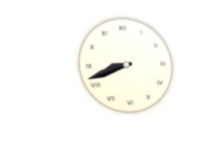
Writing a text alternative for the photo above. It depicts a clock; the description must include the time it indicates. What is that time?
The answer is 8:42
